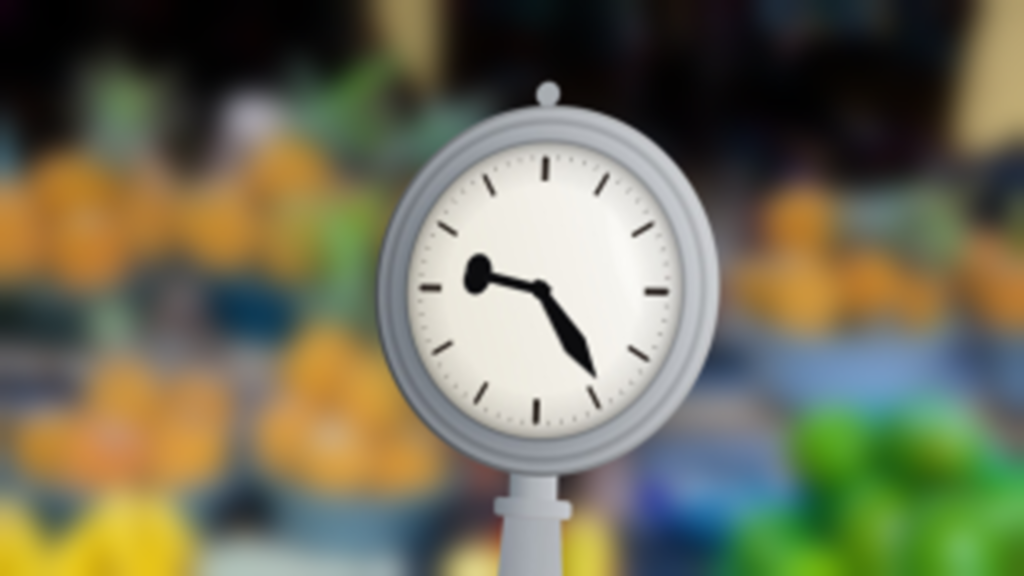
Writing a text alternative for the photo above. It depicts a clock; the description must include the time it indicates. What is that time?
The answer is 9:24
